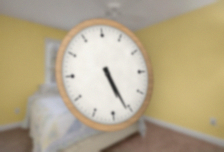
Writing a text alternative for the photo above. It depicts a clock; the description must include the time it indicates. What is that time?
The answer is 5:26
